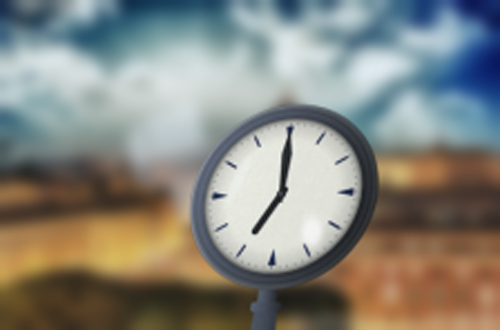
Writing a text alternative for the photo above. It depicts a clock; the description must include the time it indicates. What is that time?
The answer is 7:00
